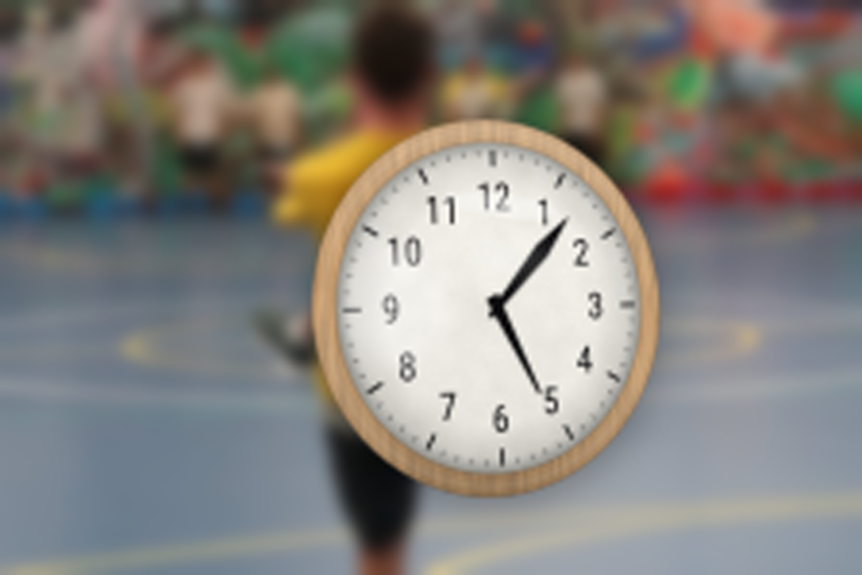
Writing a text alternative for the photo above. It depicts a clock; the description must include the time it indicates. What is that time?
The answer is 5:07
